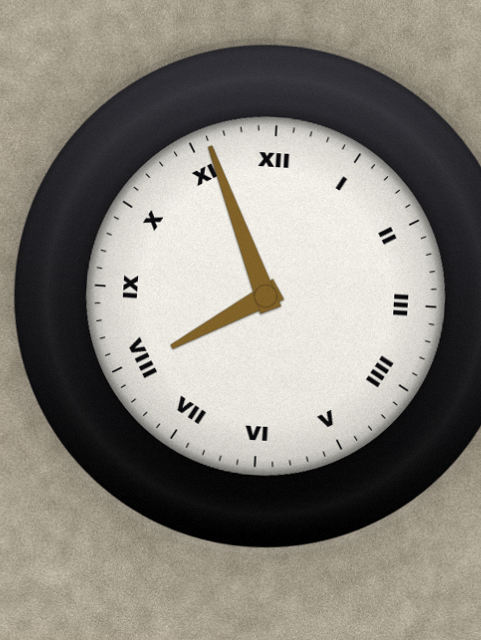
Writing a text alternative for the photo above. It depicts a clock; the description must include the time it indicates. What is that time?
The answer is 7:56
